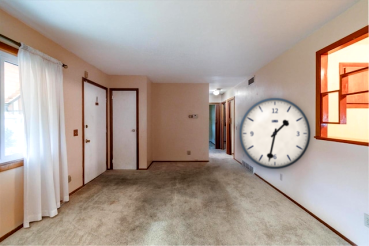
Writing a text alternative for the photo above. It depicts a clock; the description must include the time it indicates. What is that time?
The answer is 1:32
